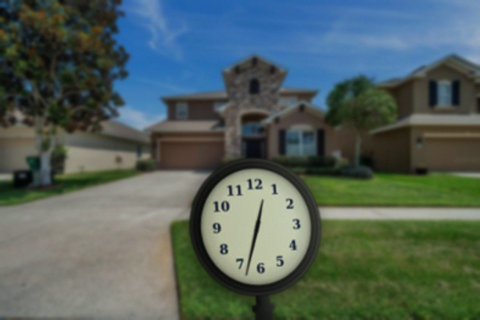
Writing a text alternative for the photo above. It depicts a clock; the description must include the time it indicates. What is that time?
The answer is 12:33
